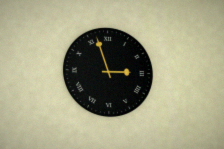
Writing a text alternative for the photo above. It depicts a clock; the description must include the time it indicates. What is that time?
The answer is 2:57
